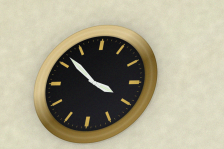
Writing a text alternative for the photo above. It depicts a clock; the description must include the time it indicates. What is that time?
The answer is 3:52
